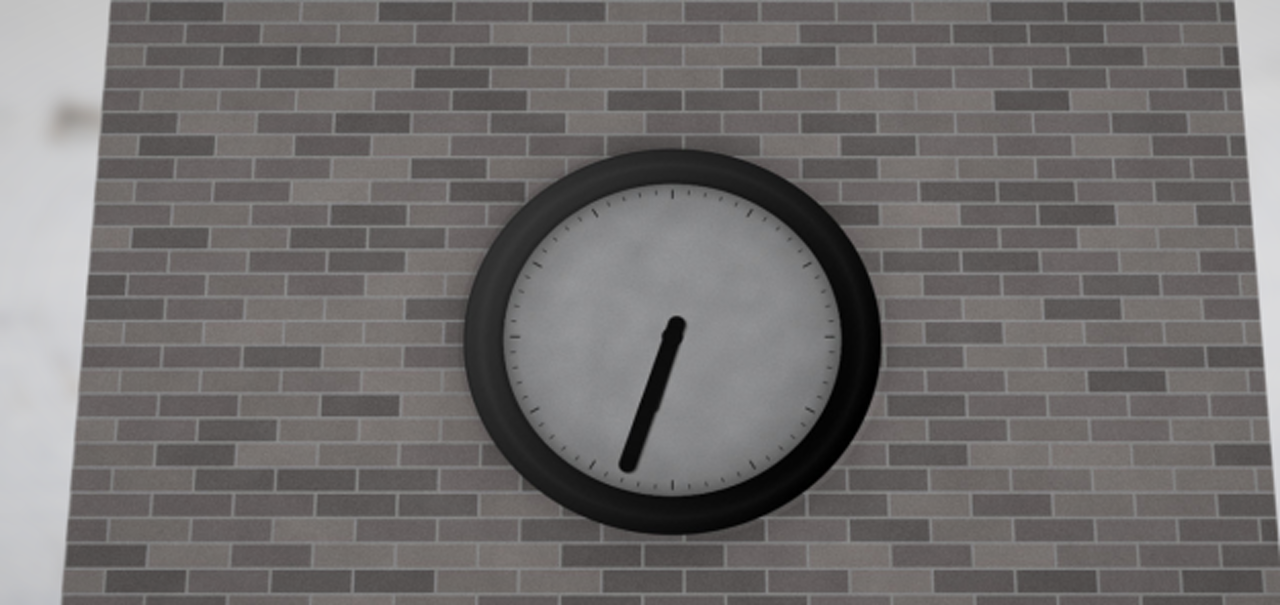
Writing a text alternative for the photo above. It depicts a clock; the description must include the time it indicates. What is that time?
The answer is 6:33
